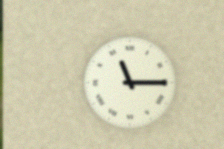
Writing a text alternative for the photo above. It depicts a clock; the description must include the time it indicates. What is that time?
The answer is 11:15
